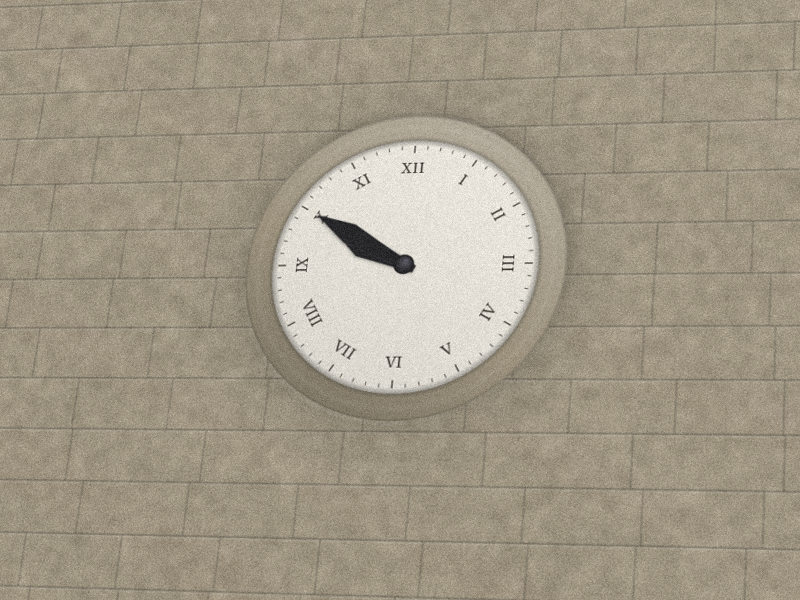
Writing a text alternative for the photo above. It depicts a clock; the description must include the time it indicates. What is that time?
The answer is 9:50
